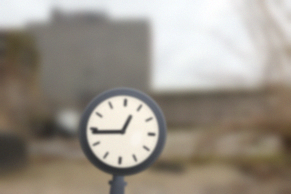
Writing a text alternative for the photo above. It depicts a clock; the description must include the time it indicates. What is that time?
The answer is 12:44
